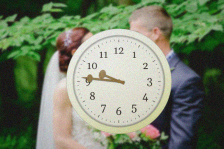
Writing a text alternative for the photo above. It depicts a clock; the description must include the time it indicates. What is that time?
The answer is 9:46
